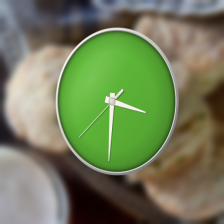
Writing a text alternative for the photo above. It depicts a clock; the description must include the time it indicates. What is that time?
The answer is 3:30:38
